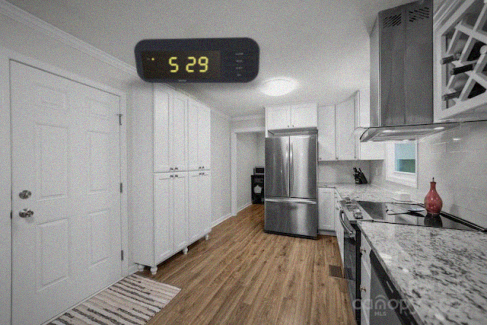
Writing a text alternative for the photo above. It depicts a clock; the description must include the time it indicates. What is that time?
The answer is 5:29
